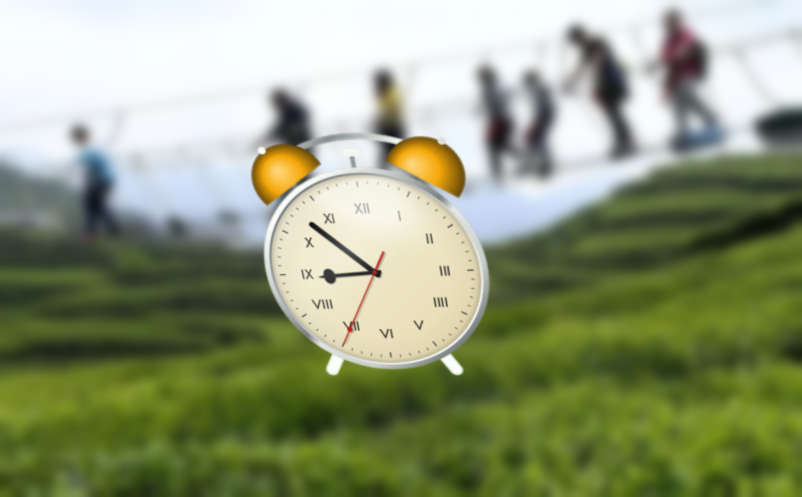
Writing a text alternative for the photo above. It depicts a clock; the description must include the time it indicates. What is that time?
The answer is 8:52:35
